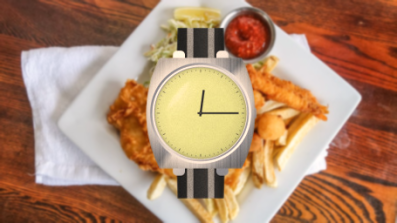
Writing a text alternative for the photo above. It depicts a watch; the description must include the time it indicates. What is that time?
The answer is 12:15
